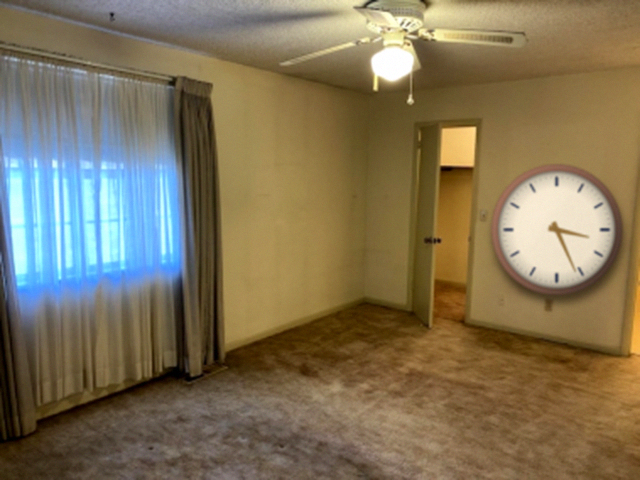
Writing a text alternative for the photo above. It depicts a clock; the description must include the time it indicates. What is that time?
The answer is 3:26
